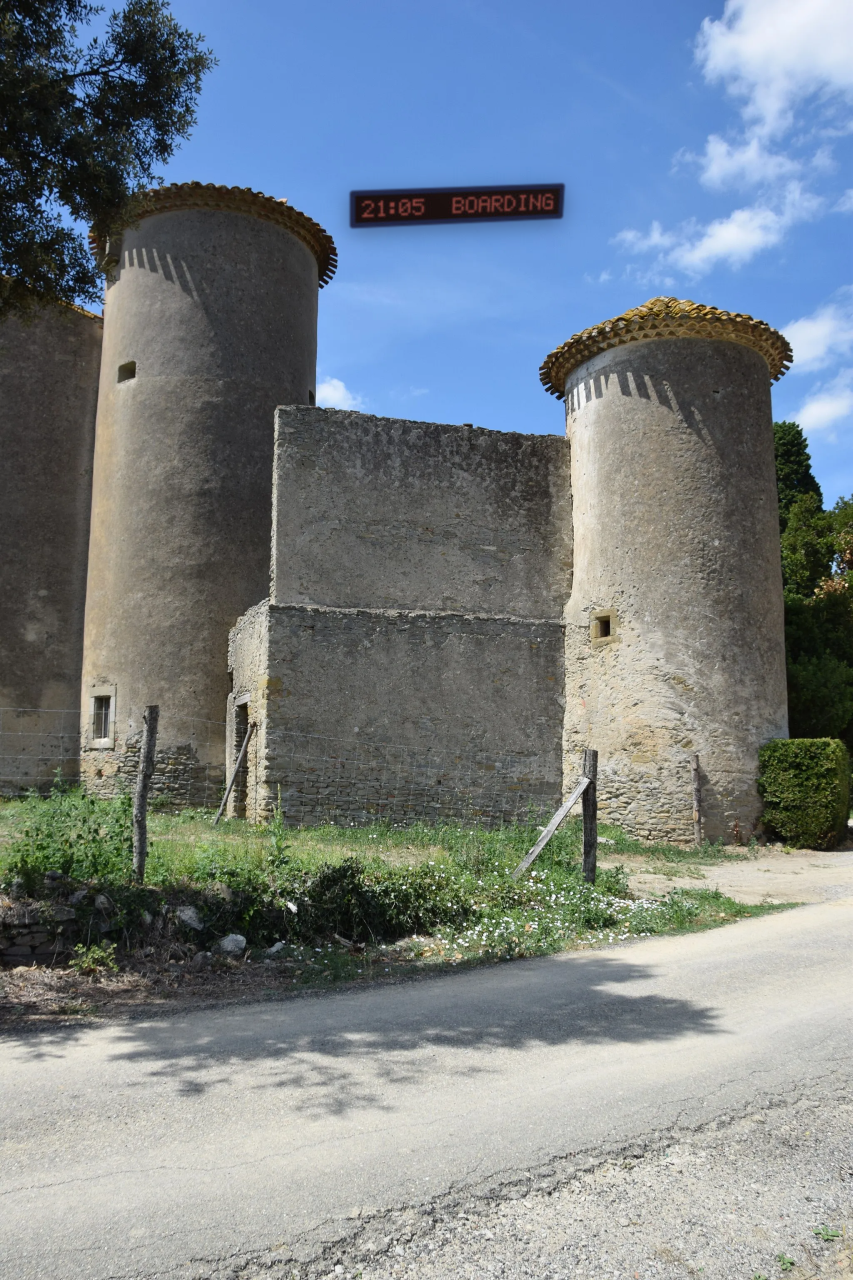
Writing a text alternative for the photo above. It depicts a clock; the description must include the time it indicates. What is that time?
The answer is 21:05
